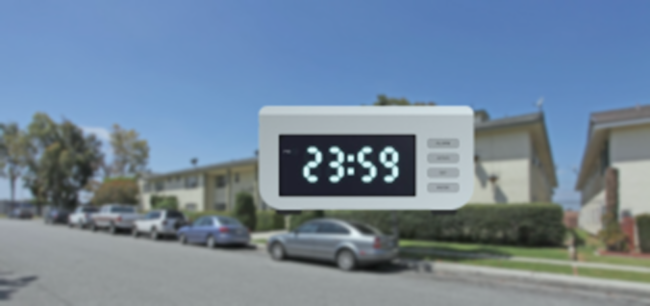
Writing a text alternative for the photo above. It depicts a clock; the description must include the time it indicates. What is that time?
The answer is 23:59
